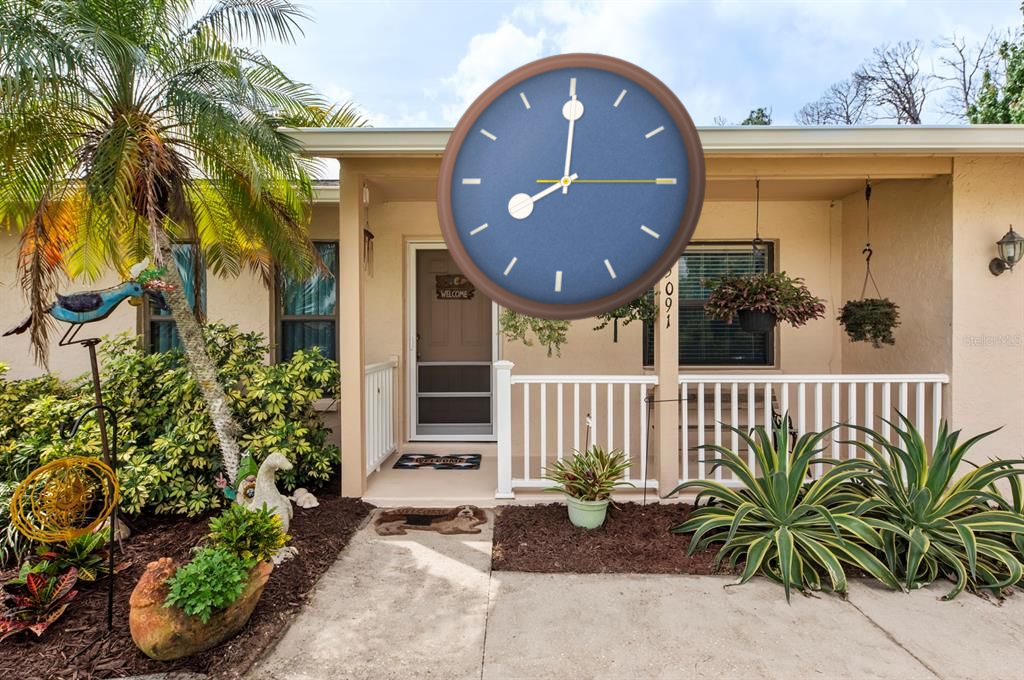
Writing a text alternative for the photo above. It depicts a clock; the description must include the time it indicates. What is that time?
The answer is 8:00:15
